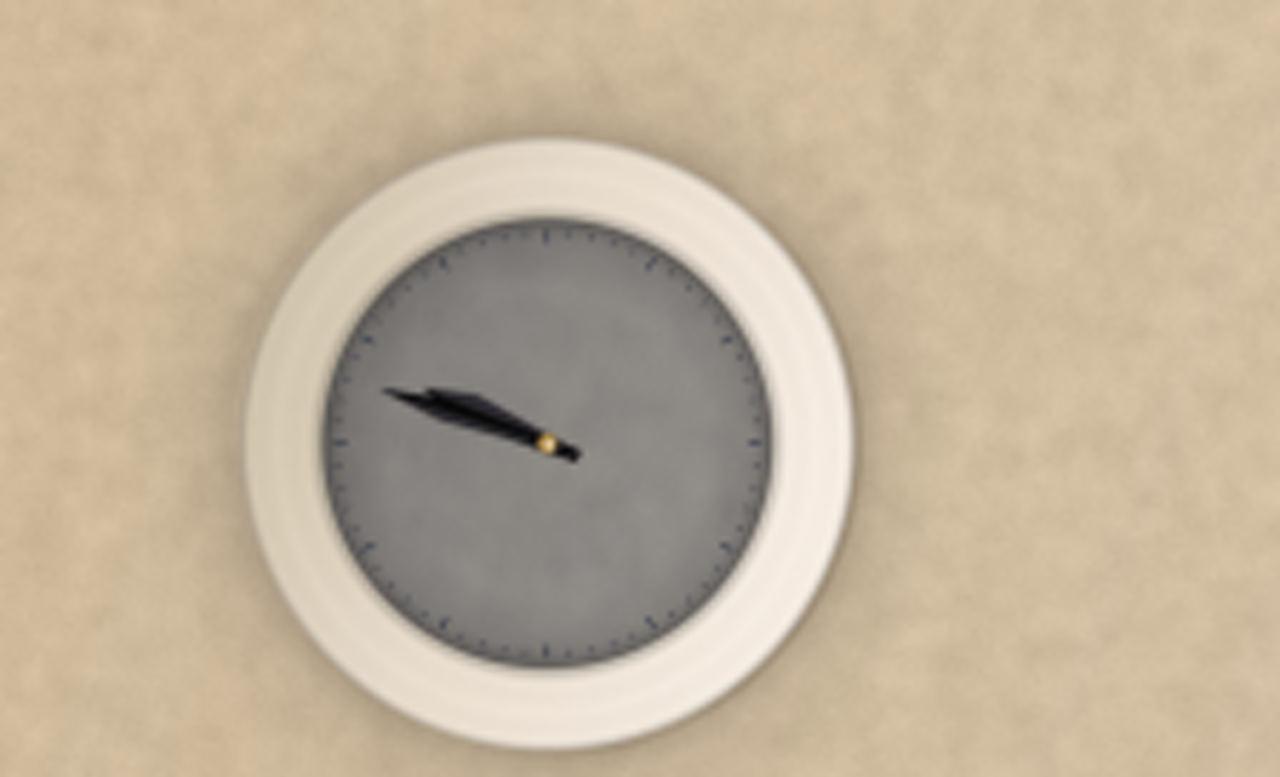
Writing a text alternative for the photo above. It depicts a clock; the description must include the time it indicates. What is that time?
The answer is 9:48
